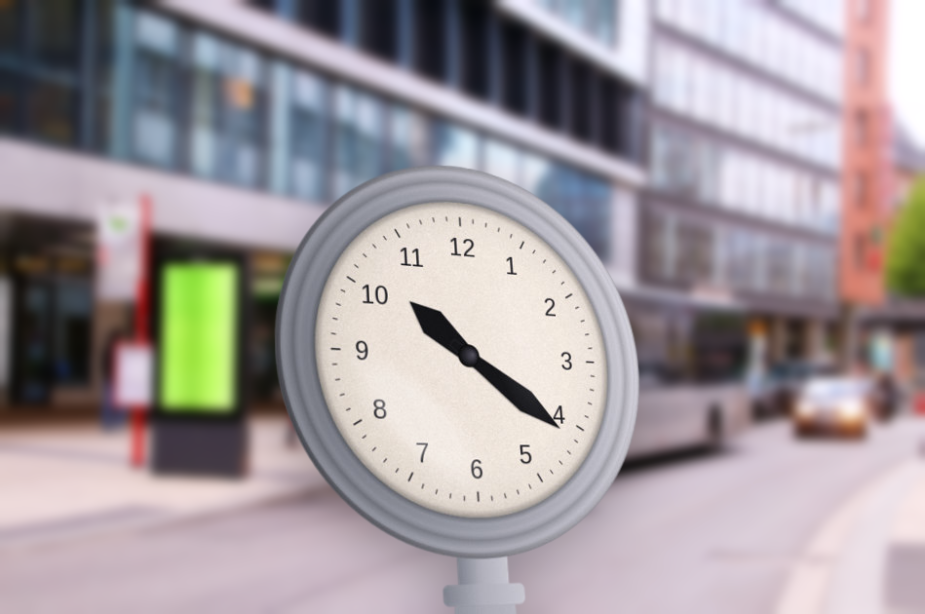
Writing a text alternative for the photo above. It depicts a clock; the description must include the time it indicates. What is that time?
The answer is 10:21
